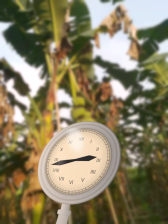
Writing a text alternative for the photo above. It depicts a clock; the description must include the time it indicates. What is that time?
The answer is 2:43
